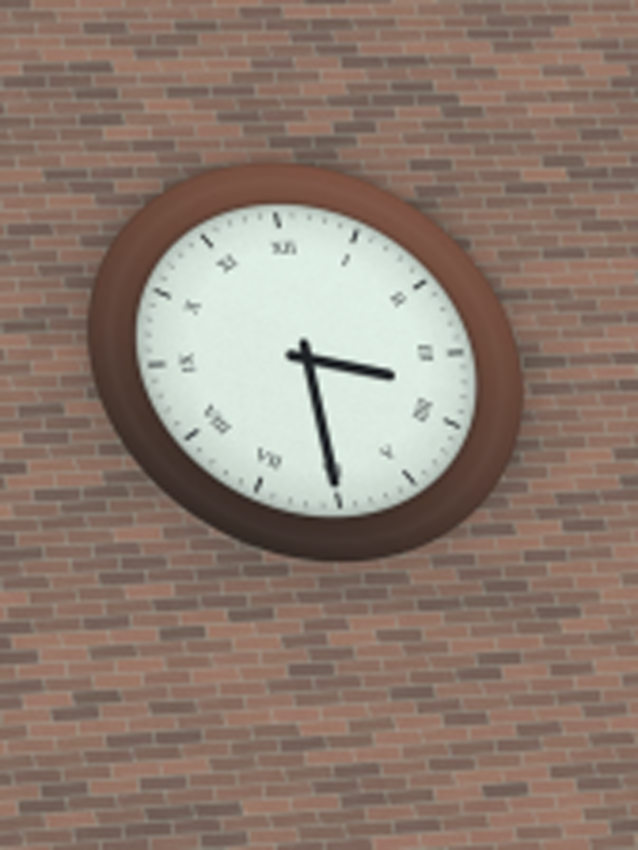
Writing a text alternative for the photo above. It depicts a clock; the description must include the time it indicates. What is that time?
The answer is 3:30
